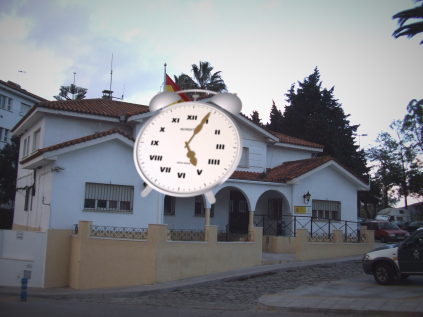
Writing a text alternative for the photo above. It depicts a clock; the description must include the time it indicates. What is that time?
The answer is 5:04
